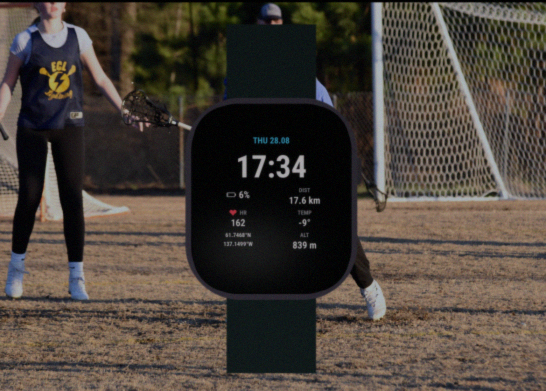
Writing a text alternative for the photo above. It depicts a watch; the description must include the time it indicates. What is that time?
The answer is 17:34
